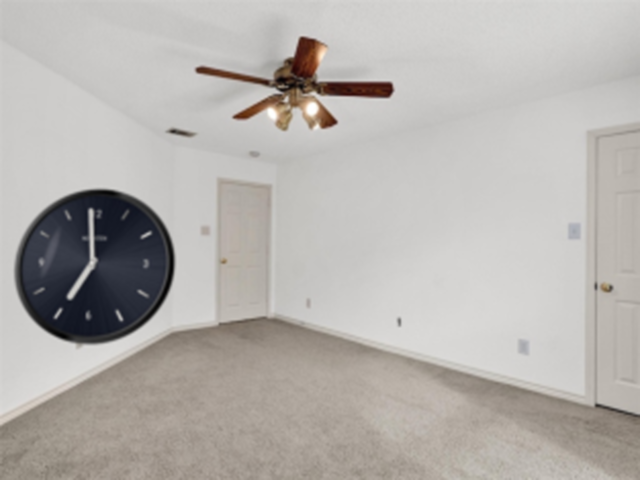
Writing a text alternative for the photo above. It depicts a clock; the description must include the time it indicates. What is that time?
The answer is 6:59
